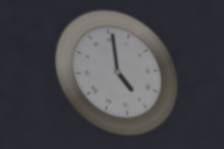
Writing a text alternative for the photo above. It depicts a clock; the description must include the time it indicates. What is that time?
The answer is 5:01
